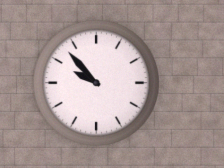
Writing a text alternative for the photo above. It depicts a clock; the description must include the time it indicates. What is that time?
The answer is 9:53
